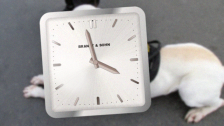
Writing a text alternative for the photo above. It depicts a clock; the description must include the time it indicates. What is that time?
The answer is 3:58
